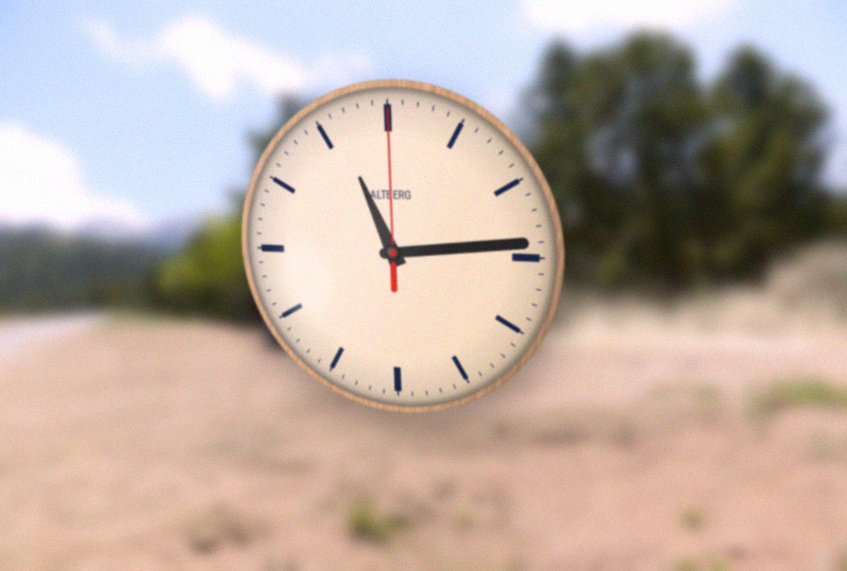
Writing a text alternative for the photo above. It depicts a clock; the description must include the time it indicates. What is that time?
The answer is 11:14:00
